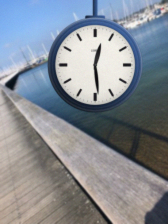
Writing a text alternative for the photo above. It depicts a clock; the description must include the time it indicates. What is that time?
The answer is 12:29
